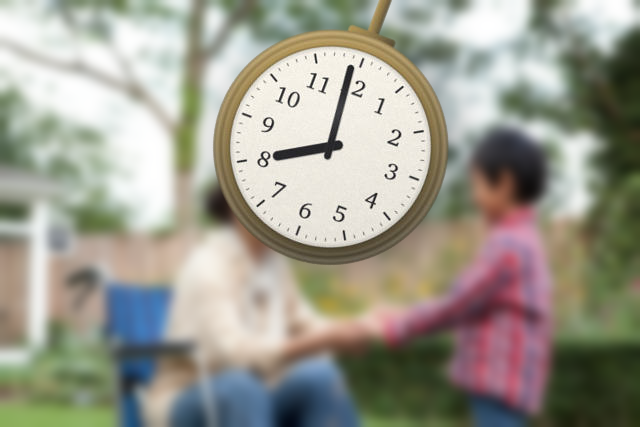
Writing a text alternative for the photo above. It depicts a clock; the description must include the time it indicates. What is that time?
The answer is 7:59
